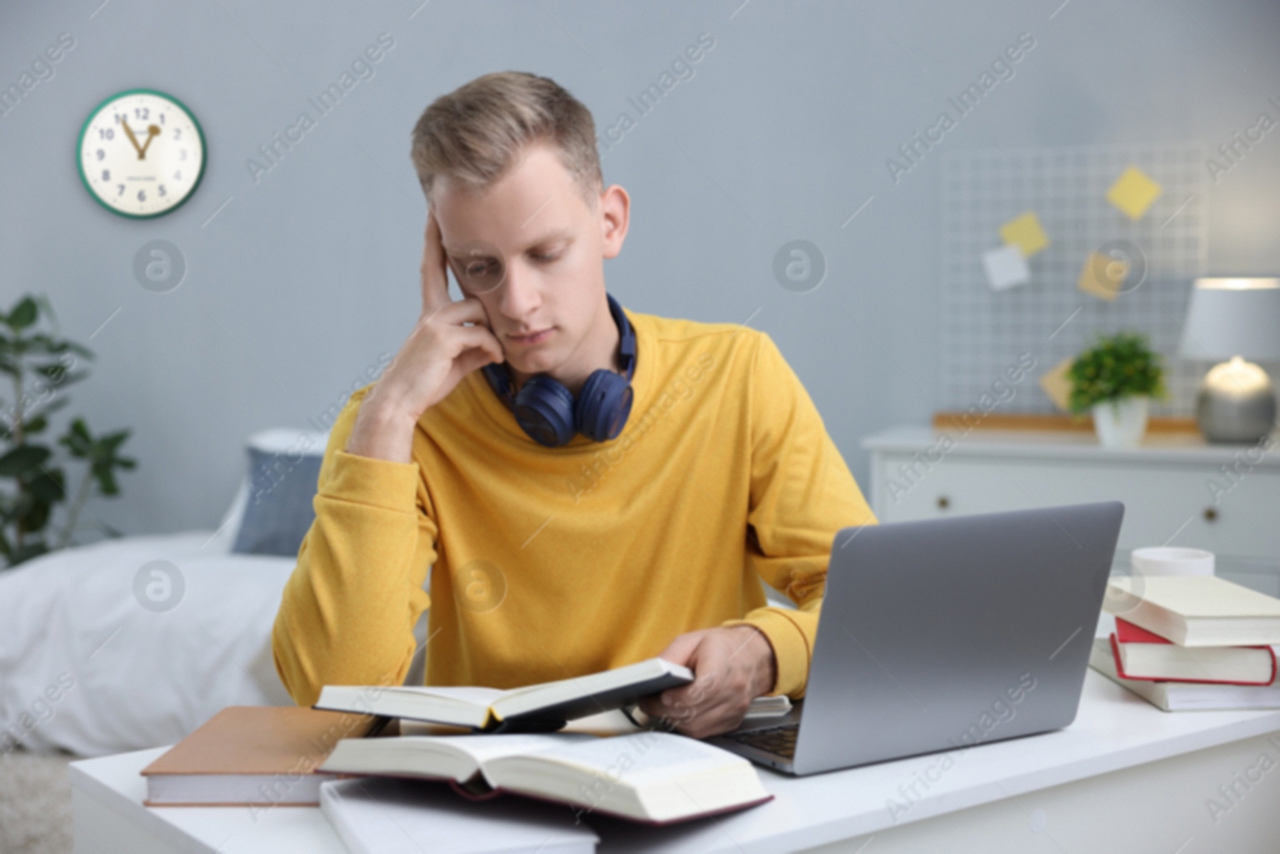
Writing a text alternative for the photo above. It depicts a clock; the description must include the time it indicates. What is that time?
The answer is 12:55
